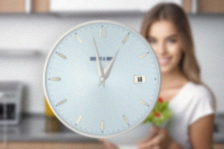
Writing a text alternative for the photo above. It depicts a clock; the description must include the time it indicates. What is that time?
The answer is 12:58
